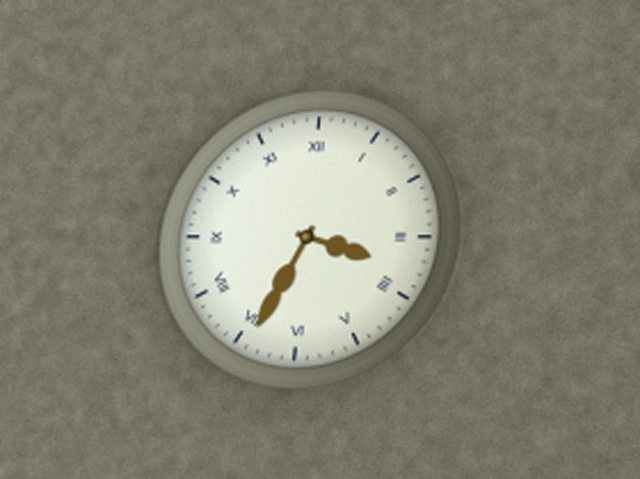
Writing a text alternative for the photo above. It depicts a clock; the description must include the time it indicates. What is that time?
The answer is 3:34
